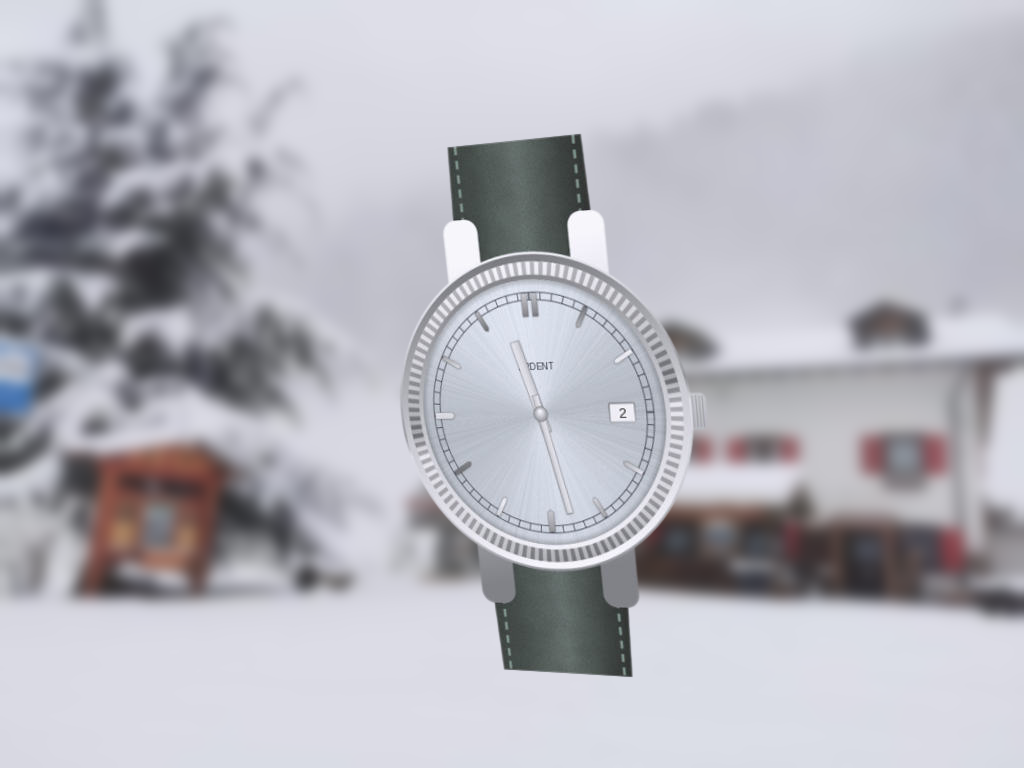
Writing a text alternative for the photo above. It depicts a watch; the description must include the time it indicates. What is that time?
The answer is 11:28
